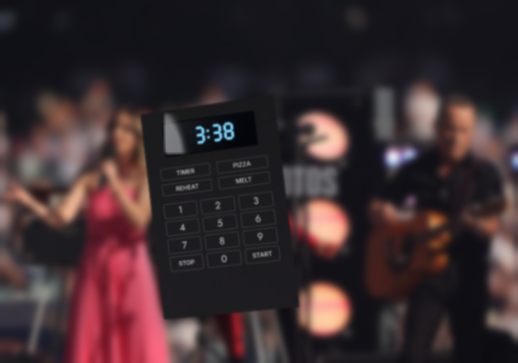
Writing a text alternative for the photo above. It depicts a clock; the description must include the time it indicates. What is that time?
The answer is 3:38
